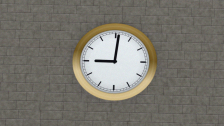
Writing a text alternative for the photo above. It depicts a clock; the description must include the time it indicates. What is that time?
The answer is 9:01
